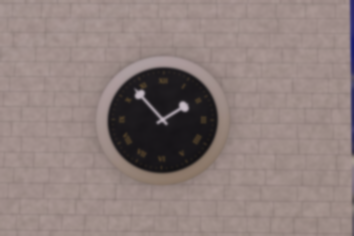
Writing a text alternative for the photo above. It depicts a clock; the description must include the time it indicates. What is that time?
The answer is 1:53
